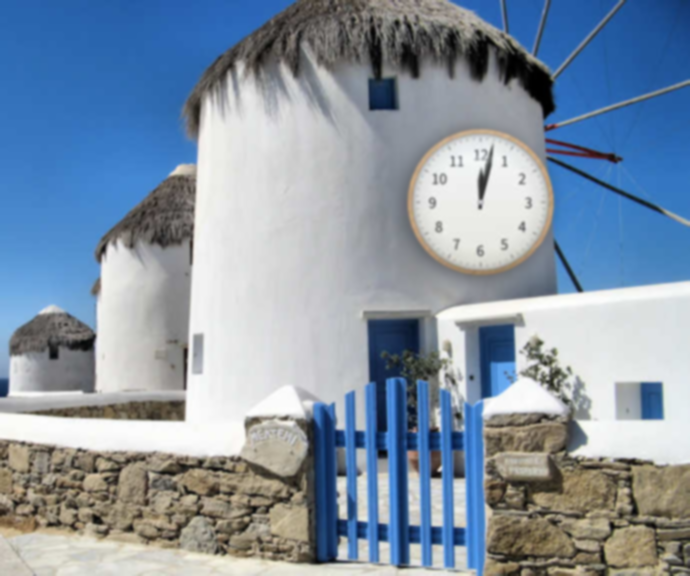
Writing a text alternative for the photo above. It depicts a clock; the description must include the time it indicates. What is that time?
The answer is 12:02
